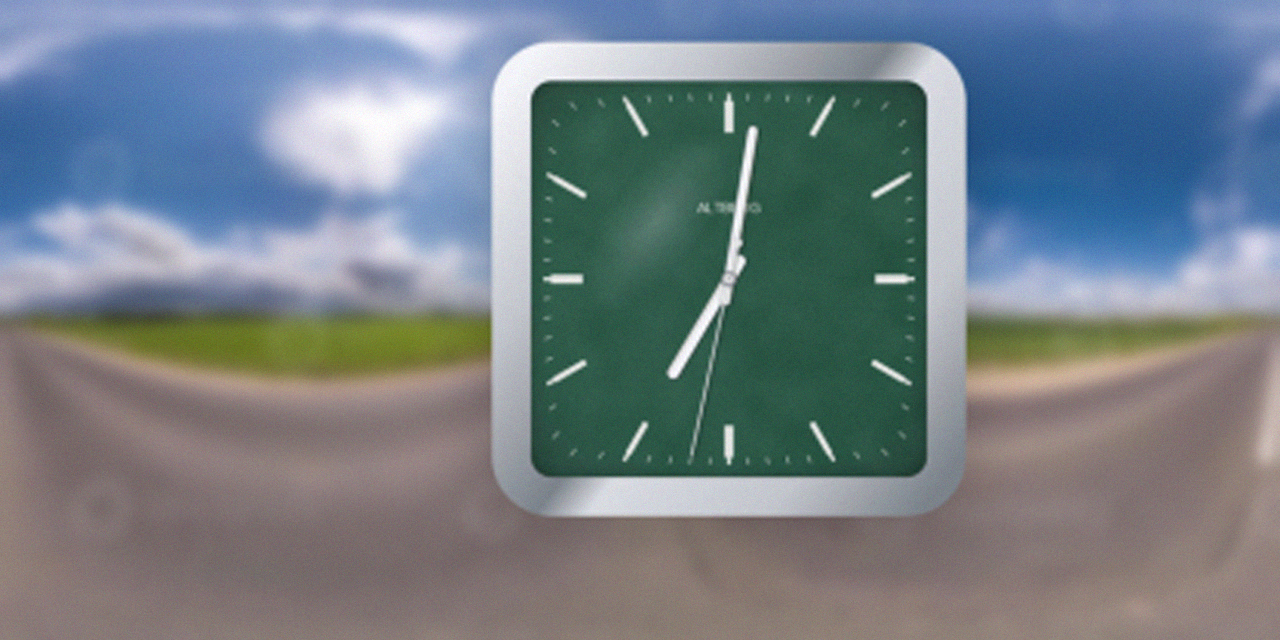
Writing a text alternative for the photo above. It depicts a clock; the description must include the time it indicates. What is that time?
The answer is 7:01:32
